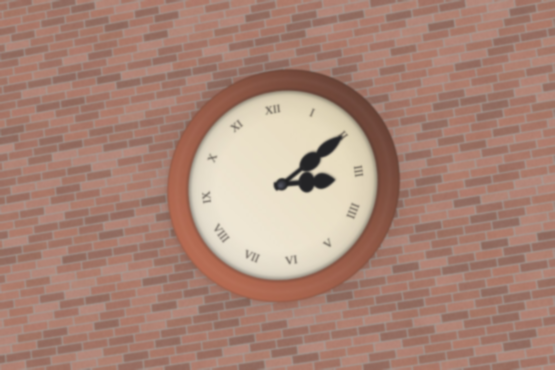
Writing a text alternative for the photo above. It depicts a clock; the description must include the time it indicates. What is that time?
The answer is 3:10
